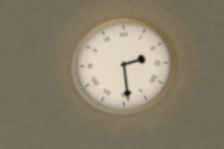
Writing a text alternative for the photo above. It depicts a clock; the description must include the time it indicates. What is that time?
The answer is 2:29
